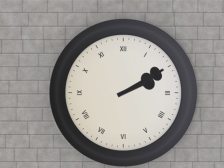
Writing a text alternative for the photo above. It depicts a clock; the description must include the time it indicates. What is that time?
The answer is 2:10
